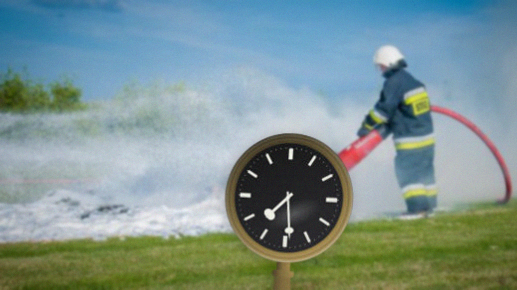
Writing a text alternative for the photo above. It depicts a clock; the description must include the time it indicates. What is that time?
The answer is 7:29
